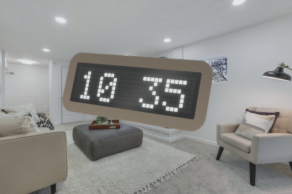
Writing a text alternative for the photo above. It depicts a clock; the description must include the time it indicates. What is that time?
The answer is 10:35
